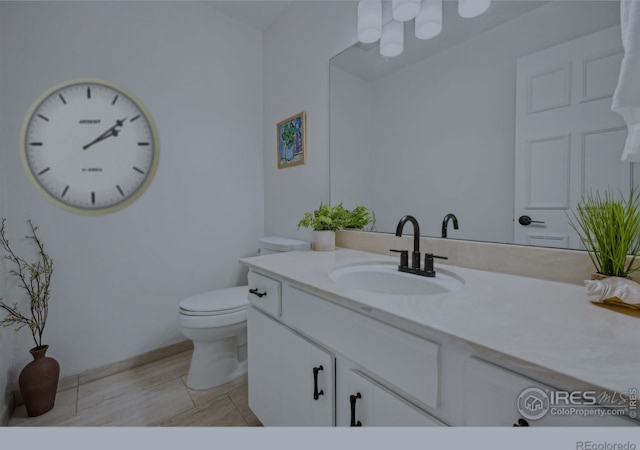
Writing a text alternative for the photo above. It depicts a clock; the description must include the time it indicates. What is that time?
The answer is 2:09
